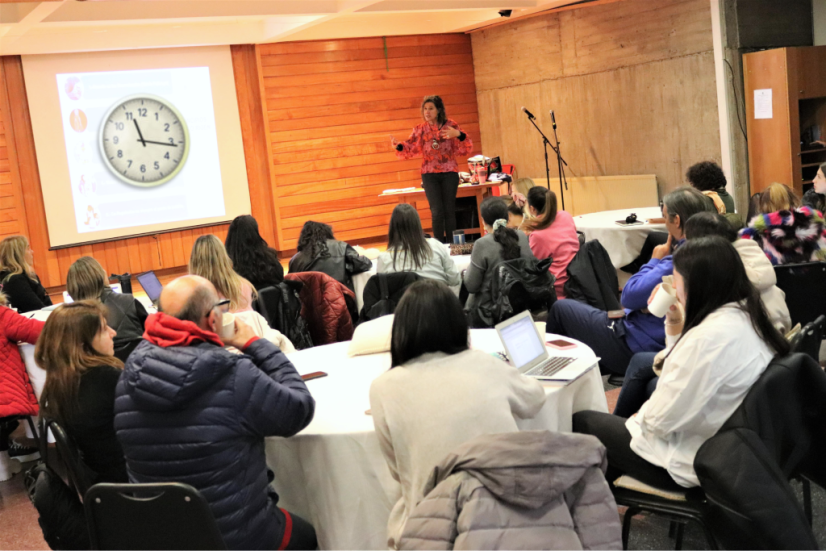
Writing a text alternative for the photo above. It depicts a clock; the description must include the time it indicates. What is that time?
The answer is 11:16
